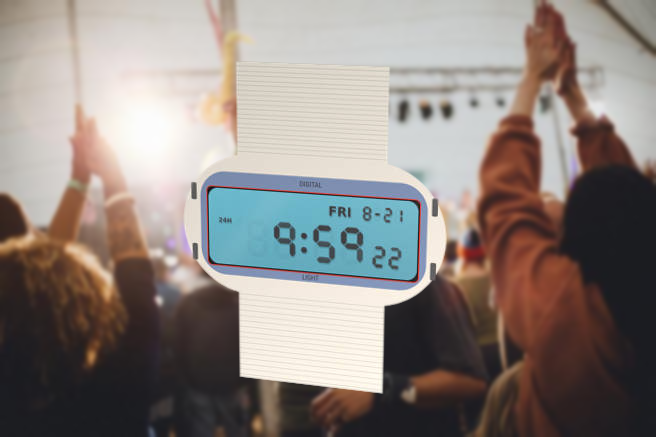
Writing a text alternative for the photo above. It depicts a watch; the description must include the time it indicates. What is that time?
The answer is 9:59:22
